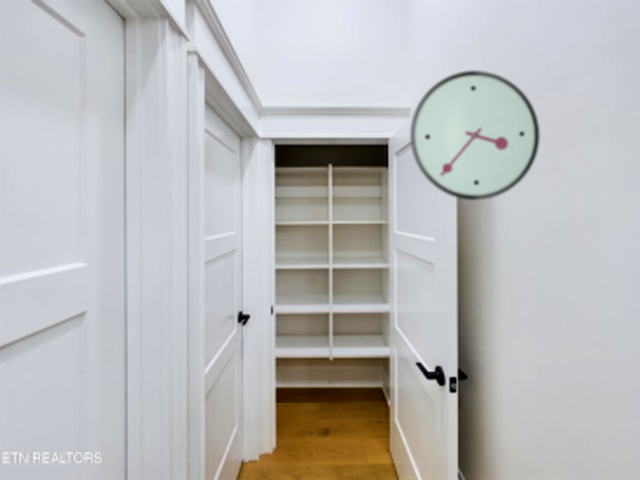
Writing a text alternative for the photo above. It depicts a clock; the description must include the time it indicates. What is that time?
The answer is 3:37
